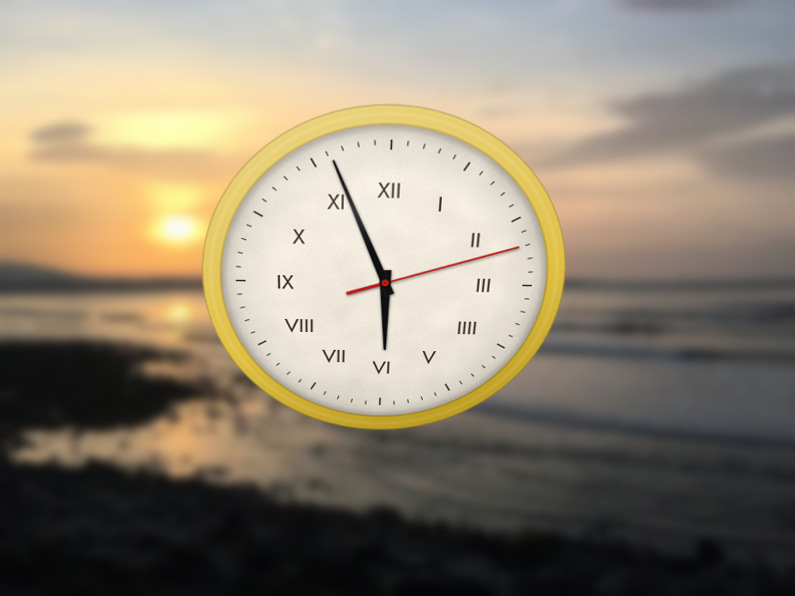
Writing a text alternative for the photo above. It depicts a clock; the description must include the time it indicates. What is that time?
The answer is 5:56:12
